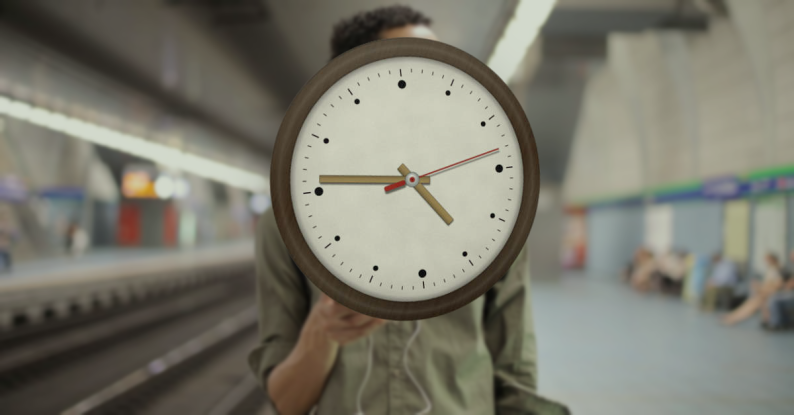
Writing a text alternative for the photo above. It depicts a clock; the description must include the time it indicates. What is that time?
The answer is 4:46:13
